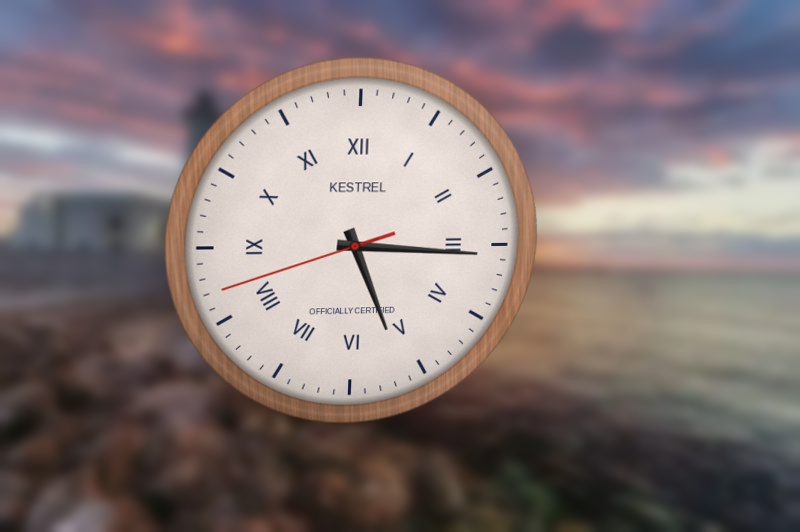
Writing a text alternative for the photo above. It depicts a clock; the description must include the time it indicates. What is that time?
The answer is 5:15:42
